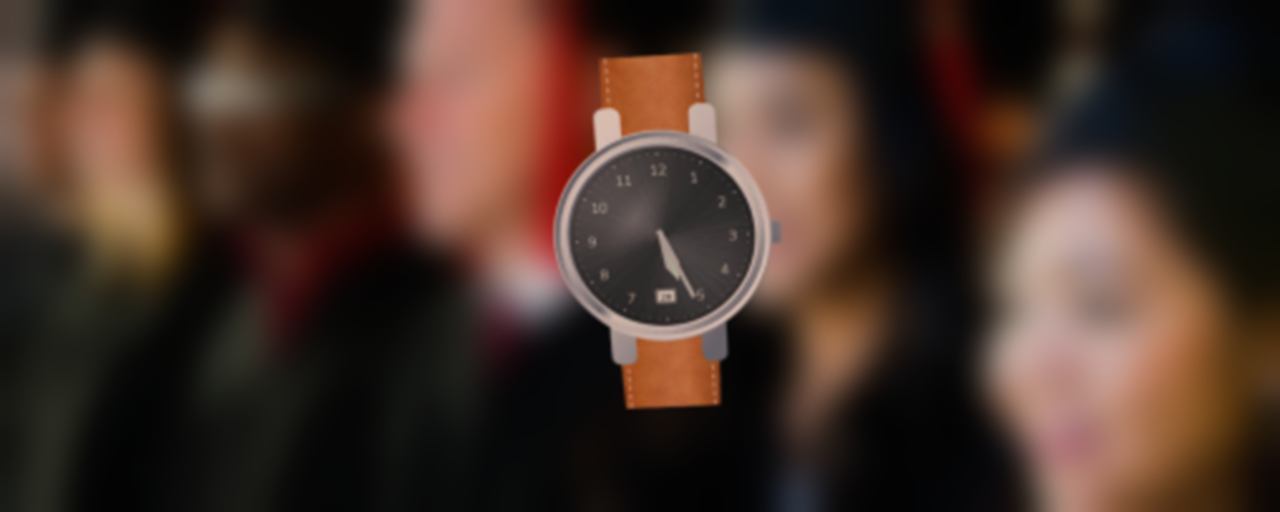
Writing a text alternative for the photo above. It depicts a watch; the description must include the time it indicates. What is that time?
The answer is 5:26
